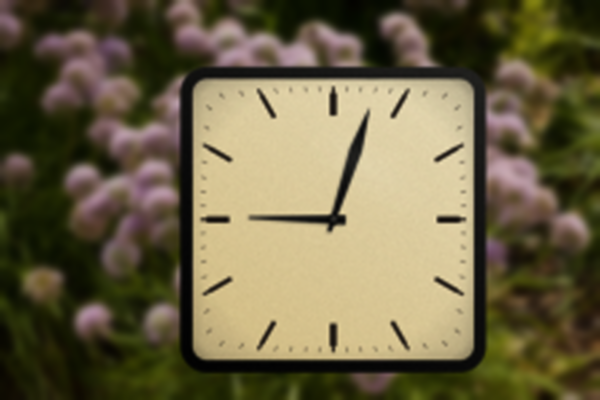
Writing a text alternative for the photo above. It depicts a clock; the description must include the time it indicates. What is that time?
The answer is 9:03
